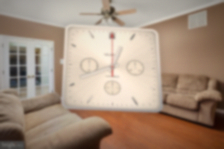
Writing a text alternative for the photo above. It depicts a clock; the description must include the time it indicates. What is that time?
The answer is 12:41
